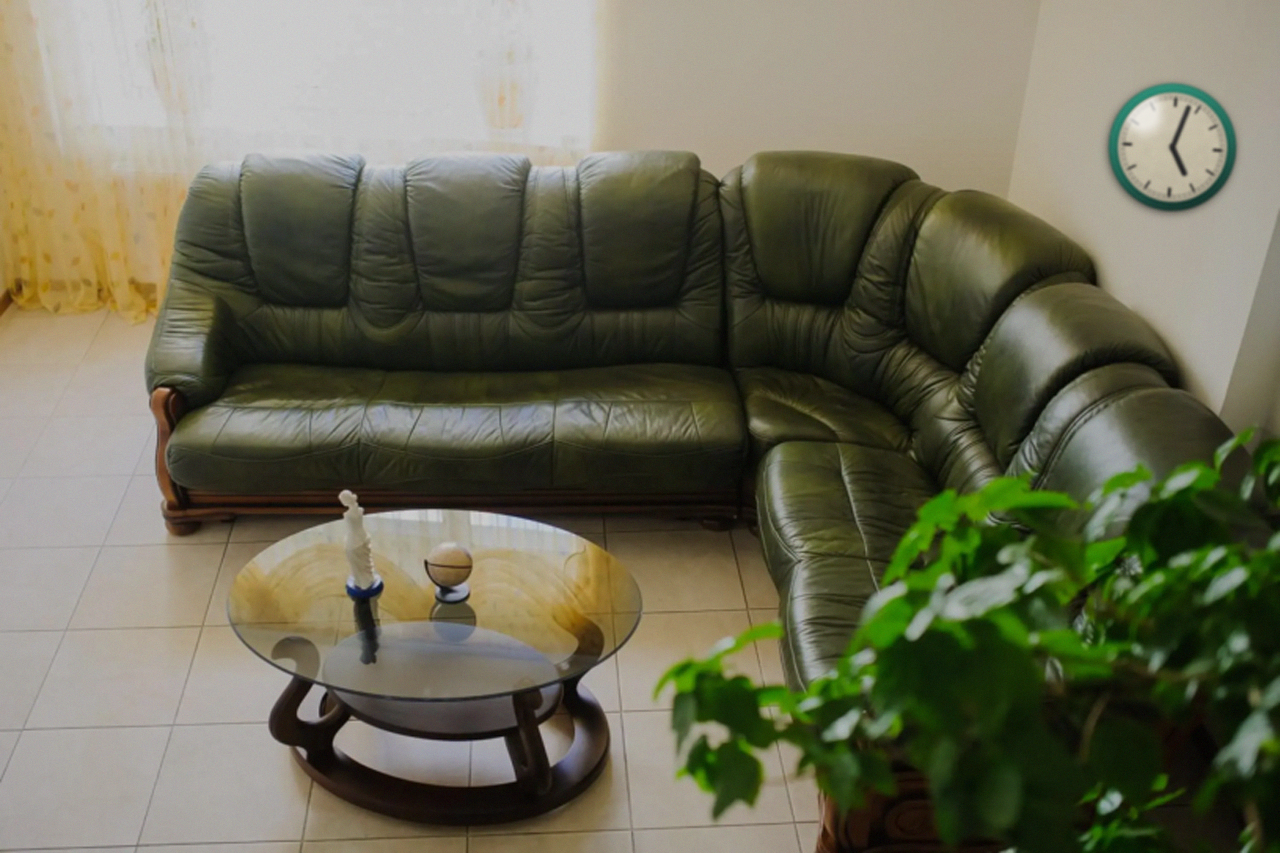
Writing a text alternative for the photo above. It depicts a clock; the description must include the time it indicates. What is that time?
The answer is 5:03
